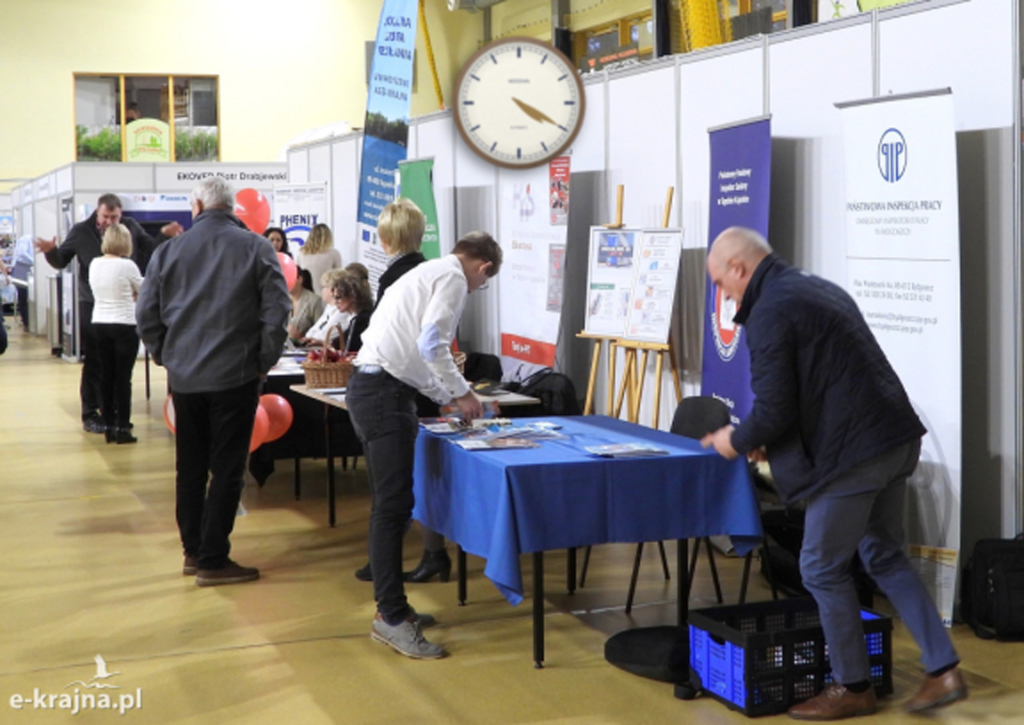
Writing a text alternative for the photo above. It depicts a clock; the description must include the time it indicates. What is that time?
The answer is 4:20
